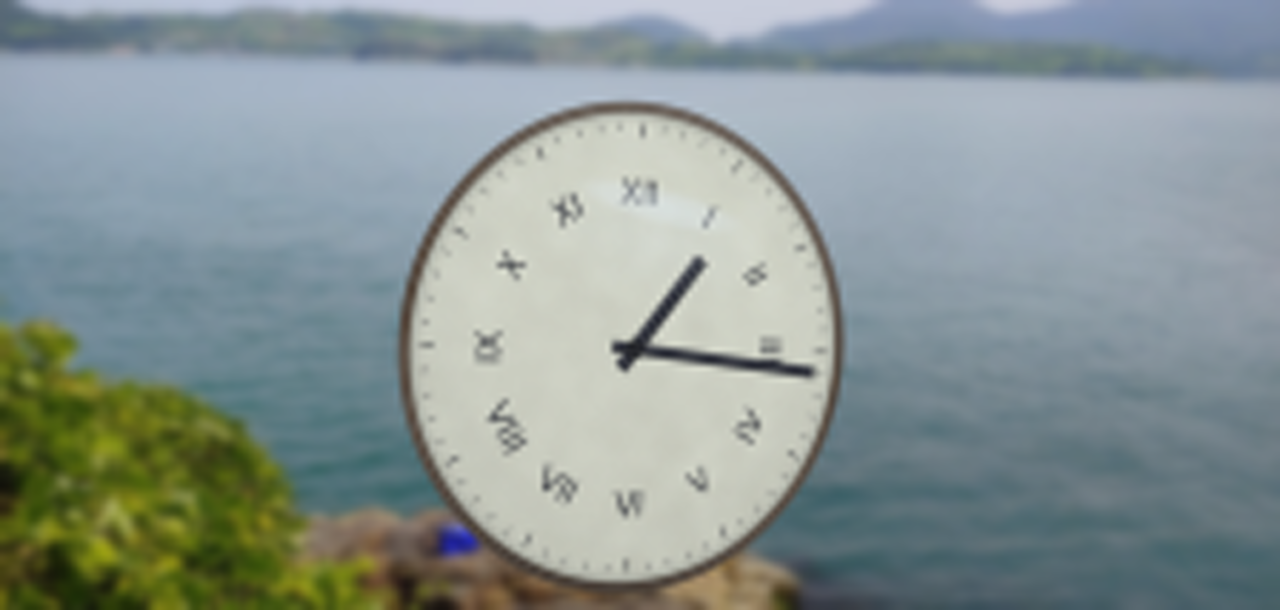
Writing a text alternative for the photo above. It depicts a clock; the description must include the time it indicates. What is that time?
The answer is 1:16
